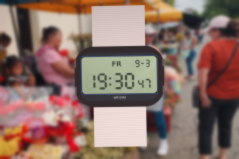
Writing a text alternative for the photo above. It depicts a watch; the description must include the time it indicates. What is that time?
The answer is 19:30:47
